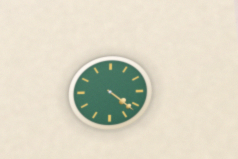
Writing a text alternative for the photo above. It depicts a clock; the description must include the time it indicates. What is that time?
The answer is 4:22
